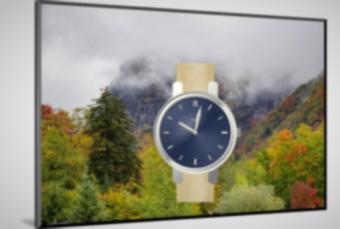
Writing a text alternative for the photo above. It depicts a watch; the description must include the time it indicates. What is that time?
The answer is 10:02
